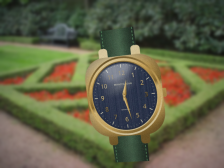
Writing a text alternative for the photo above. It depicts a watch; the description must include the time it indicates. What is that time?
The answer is 12:28
